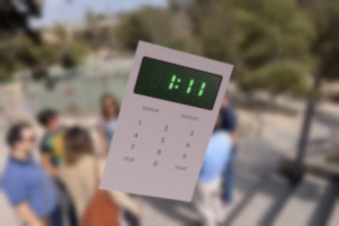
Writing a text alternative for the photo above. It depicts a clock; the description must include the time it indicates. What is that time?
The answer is 1:11
